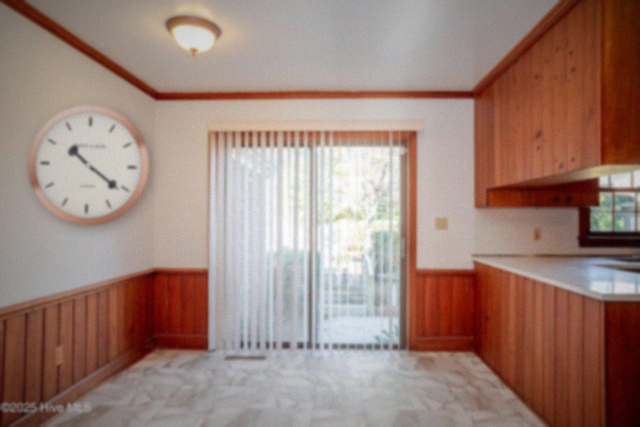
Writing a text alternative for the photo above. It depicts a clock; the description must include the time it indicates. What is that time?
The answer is 10:21
